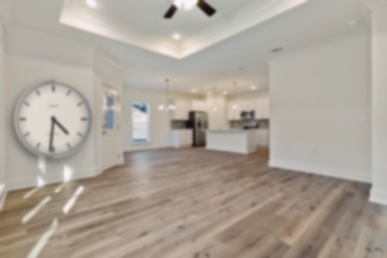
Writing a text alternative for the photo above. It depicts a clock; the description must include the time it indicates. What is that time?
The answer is 4:31
